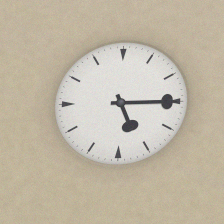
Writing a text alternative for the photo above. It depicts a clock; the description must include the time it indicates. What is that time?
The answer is 5:15
